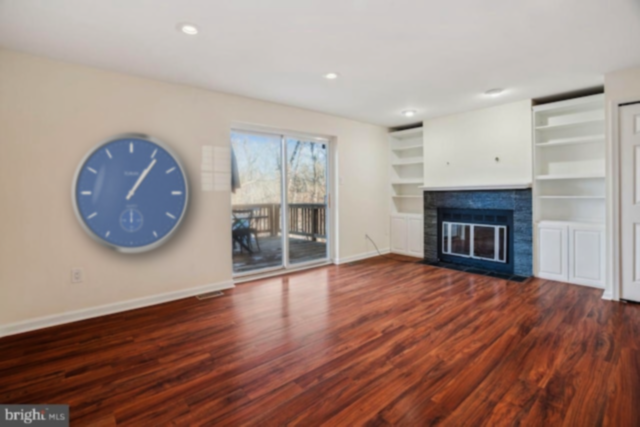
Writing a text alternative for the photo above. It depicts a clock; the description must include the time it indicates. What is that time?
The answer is 1:06
